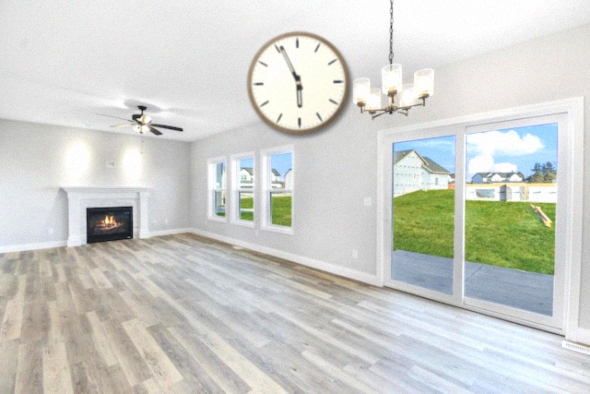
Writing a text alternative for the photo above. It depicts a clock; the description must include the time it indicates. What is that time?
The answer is 5:56
